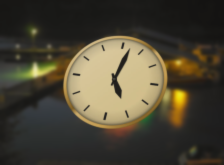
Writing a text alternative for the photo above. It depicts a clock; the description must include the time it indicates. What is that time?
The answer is 5:02
